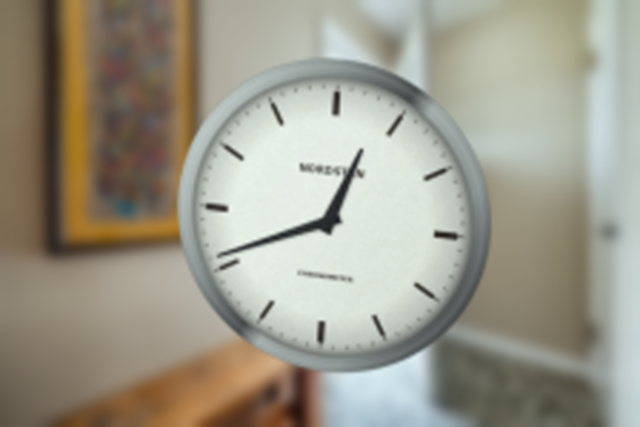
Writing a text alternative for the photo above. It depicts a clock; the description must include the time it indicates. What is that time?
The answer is 12:41
